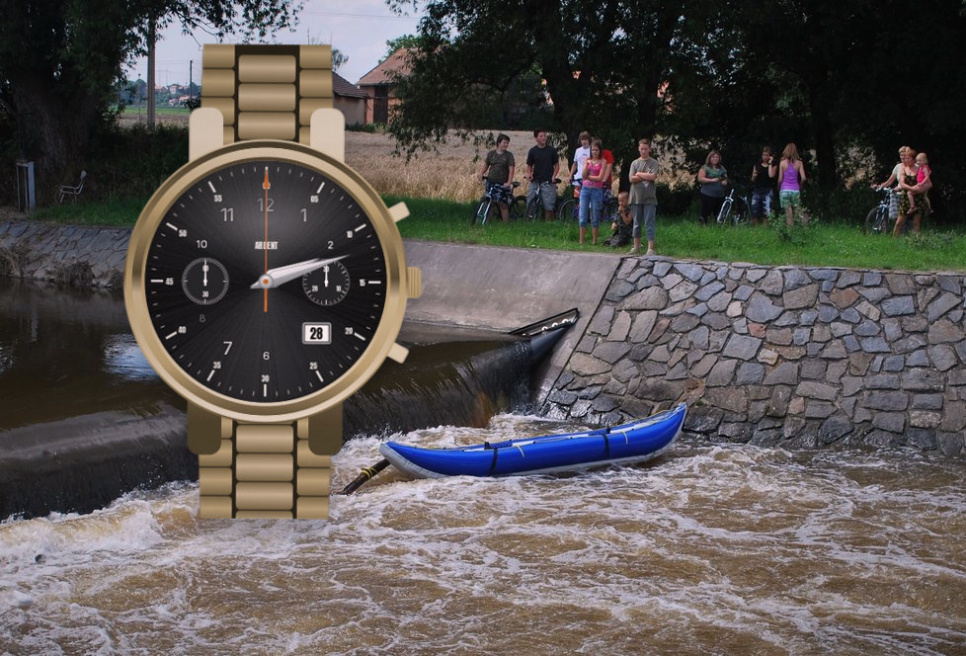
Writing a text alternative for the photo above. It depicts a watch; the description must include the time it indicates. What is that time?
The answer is 2:12
